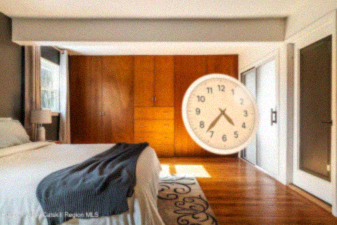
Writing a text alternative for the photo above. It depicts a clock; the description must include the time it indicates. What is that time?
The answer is 4:37
